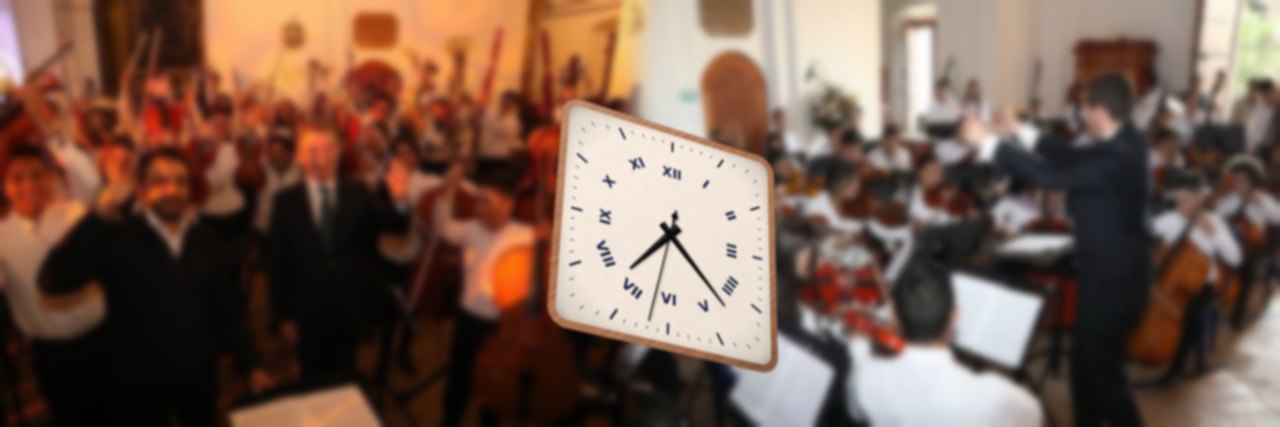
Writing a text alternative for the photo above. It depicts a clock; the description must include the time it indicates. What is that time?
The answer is 7:22:32
